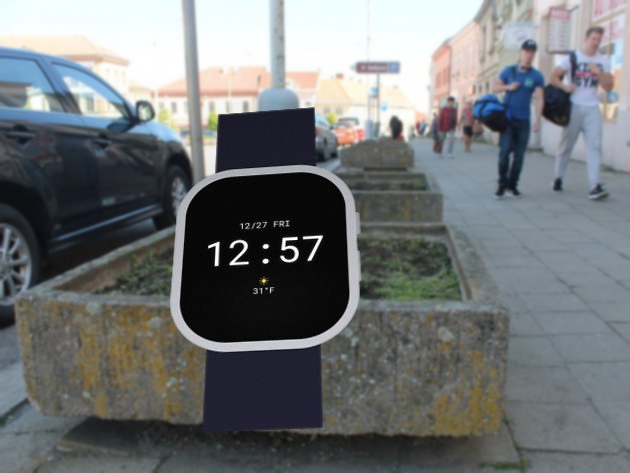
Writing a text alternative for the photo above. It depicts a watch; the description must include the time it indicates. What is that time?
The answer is 12:57
